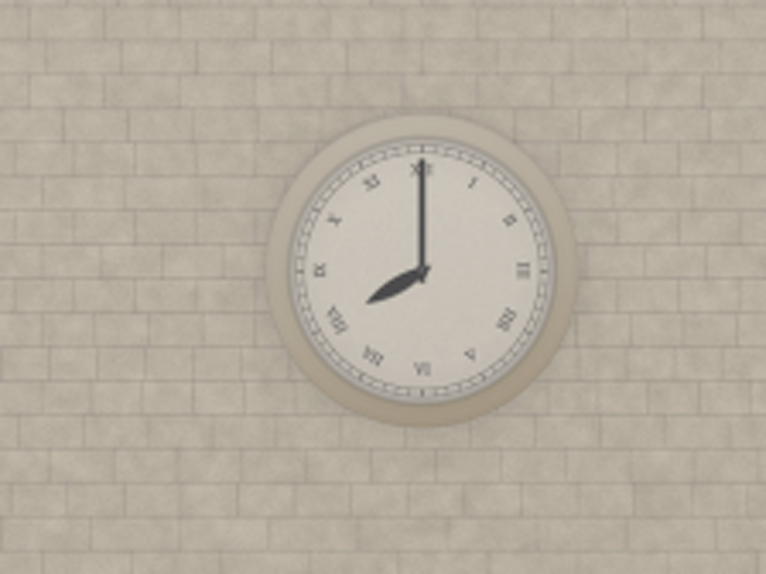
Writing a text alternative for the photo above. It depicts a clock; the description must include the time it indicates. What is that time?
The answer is 8:00
